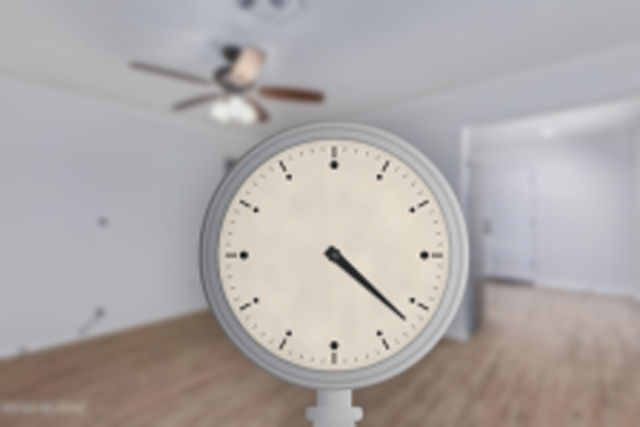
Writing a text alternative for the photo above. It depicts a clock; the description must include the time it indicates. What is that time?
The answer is 4:22
